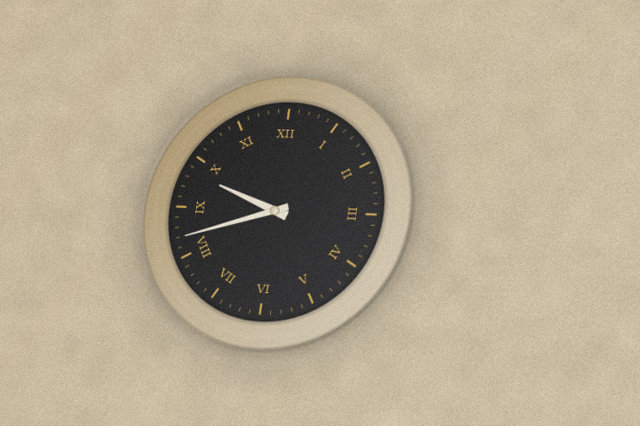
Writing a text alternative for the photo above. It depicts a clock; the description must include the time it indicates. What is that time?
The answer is 9:42
